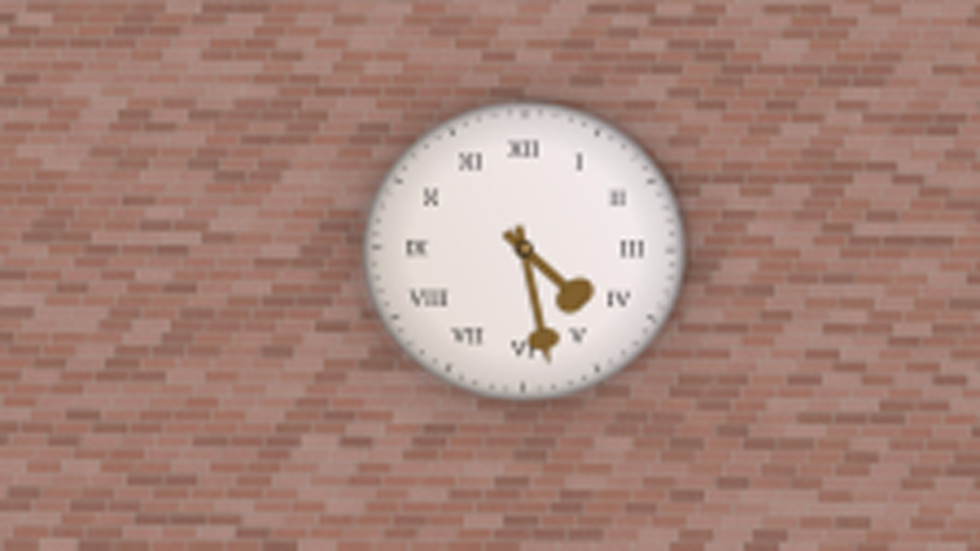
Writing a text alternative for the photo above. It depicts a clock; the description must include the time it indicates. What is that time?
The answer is 4:28
